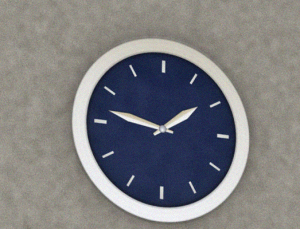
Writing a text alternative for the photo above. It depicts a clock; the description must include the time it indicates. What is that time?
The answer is 1:47
